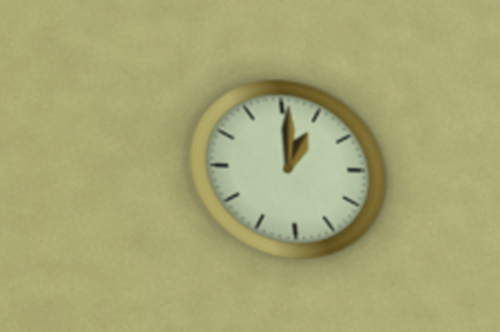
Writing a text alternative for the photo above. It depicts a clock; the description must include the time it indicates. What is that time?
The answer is 1:01
